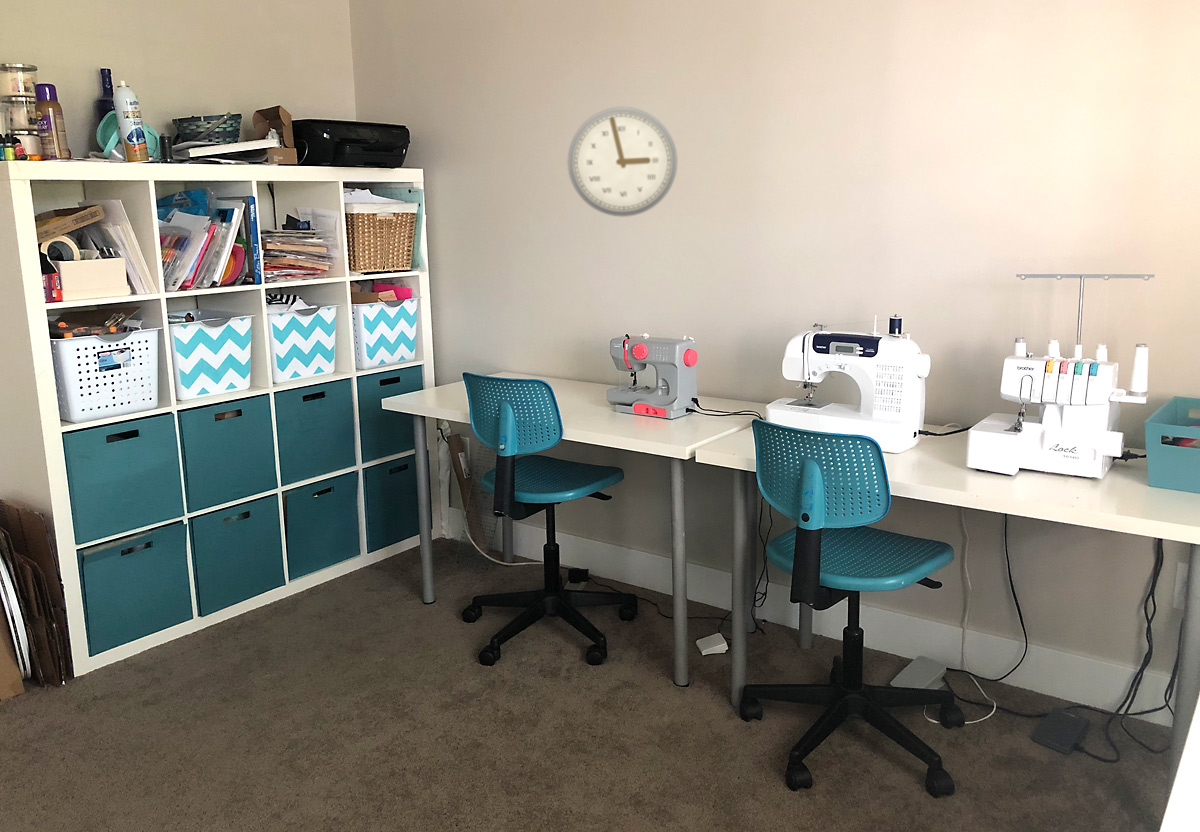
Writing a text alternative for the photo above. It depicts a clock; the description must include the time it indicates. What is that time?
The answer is 2:58
